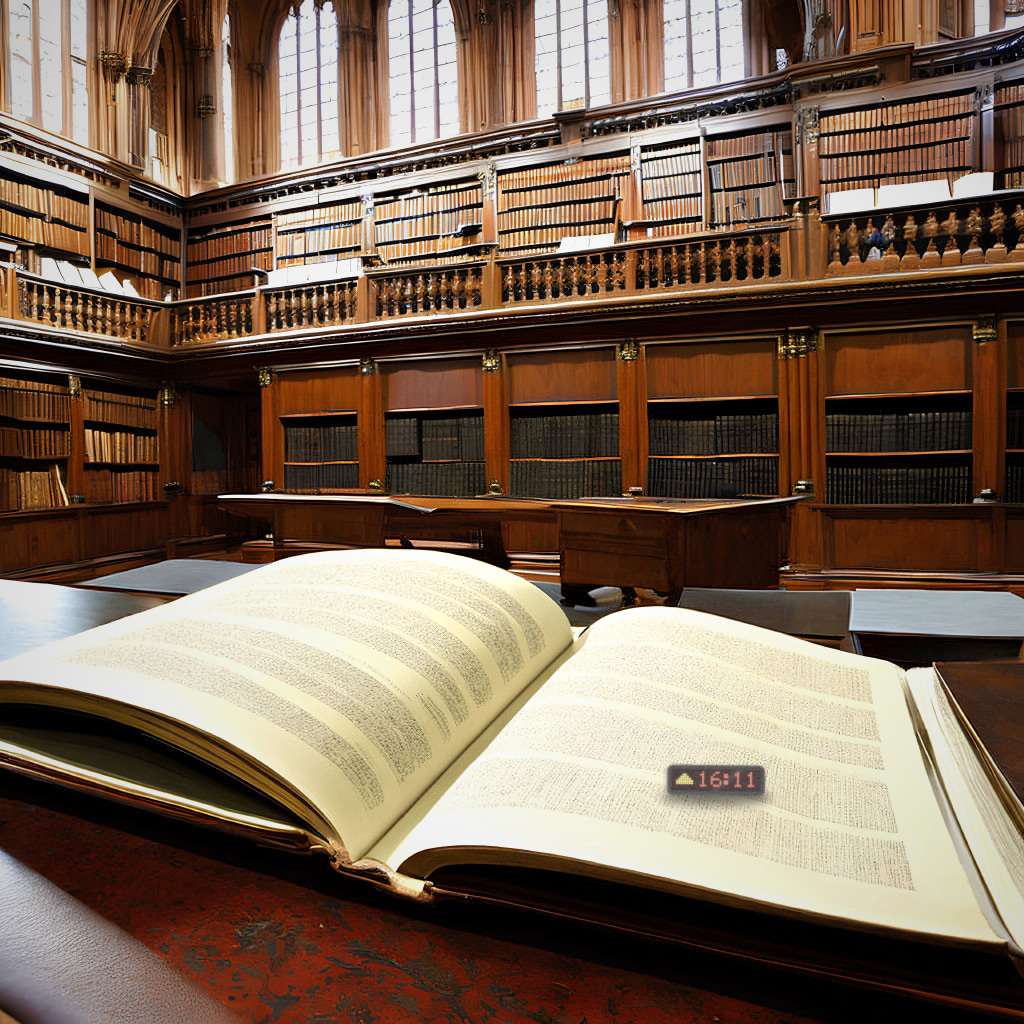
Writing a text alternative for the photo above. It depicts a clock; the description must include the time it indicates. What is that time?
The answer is 16:11
